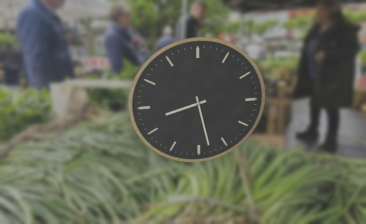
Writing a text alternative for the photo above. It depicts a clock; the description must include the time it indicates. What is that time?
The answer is 8:28
